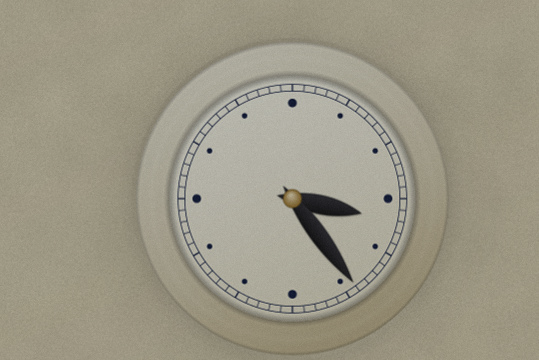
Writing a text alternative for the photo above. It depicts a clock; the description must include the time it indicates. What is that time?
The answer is 3:24
